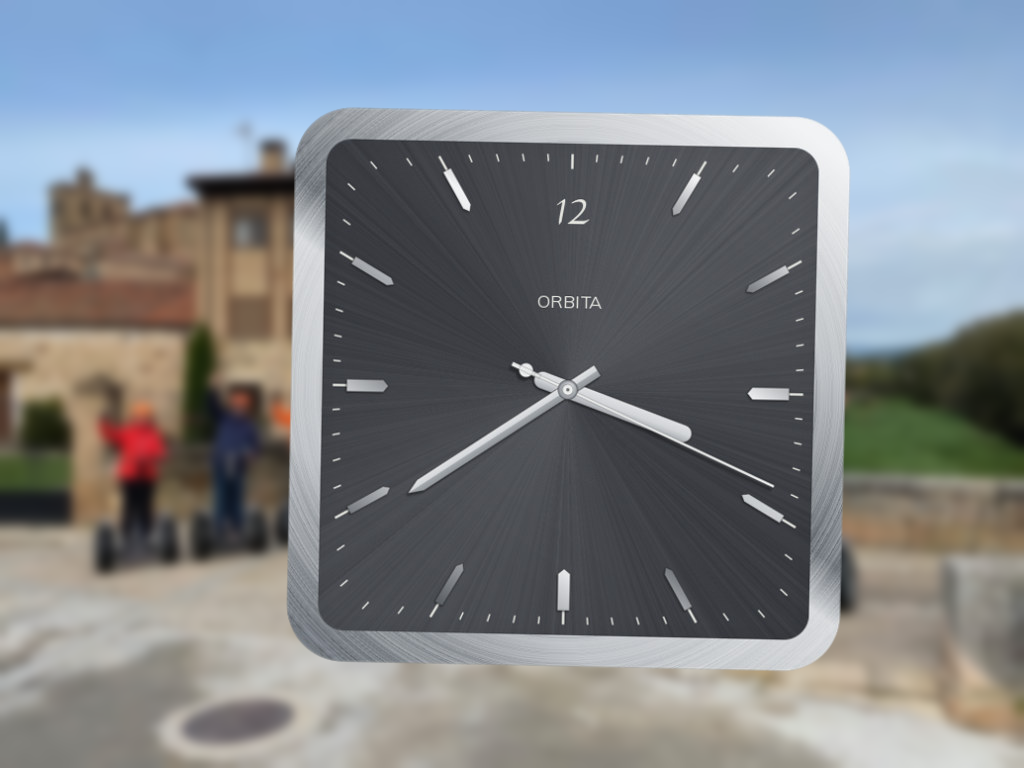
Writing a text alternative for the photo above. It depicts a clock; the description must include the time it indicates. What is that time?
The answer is 3:39:19
